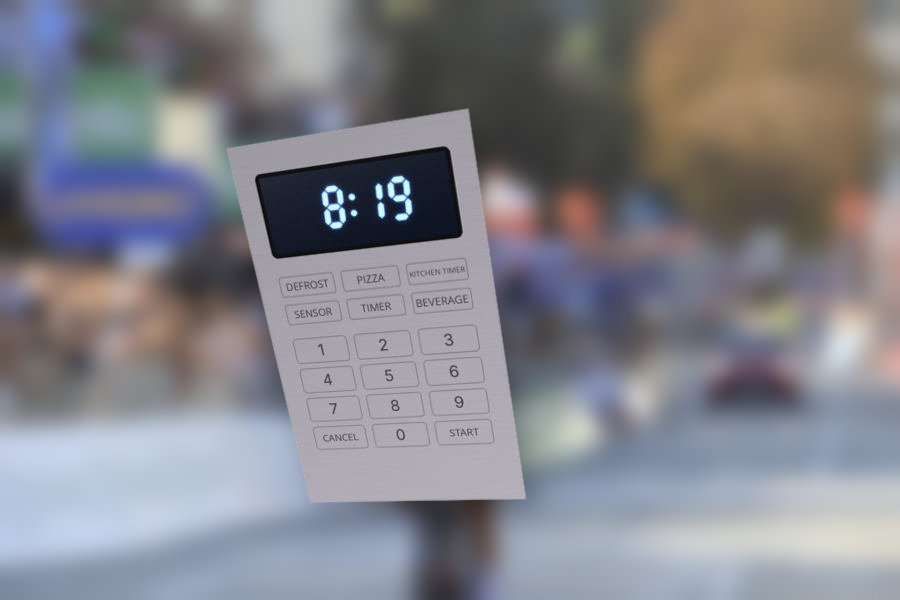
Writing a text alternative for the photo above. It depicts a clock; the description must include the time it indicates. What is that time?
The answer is 8:19
